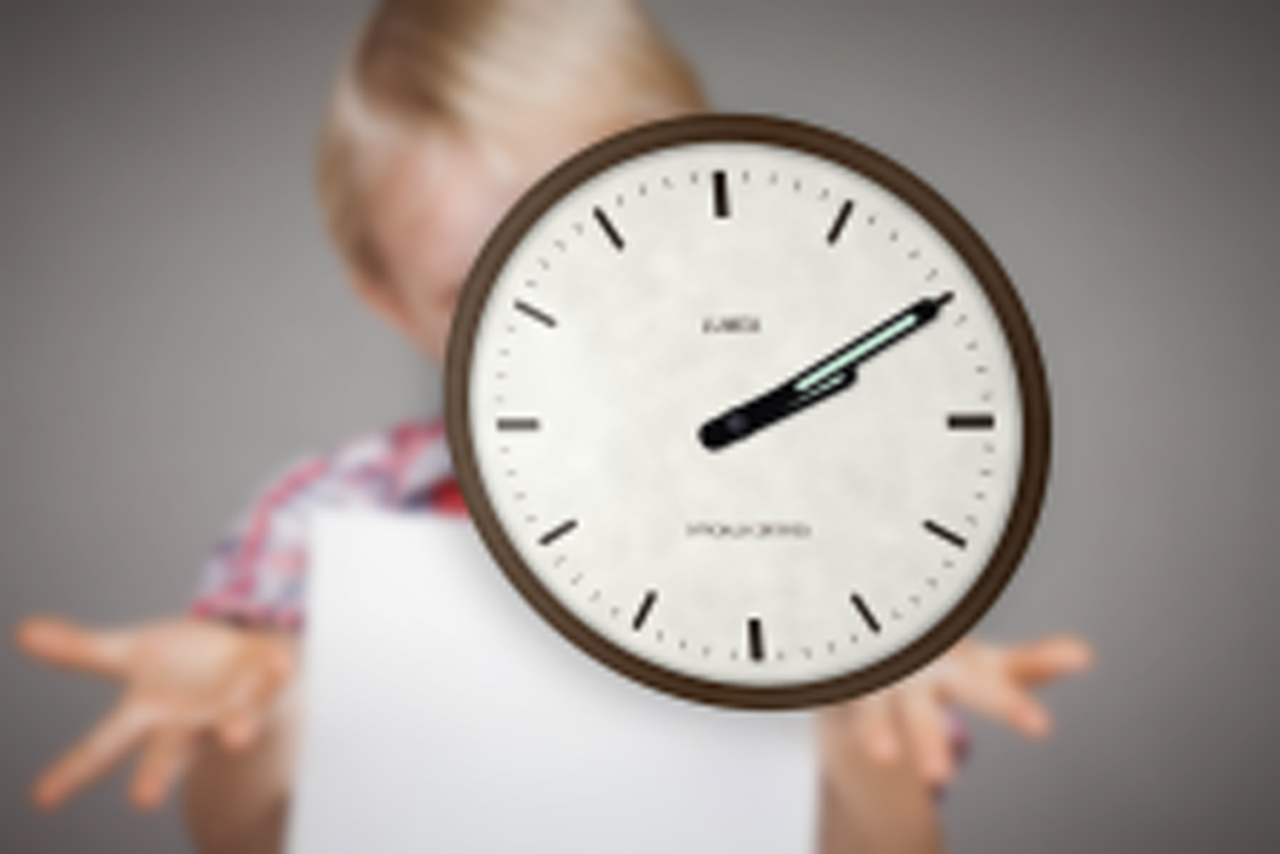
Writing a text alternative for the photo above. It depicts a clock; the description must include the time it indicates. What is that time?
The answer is 2:10
